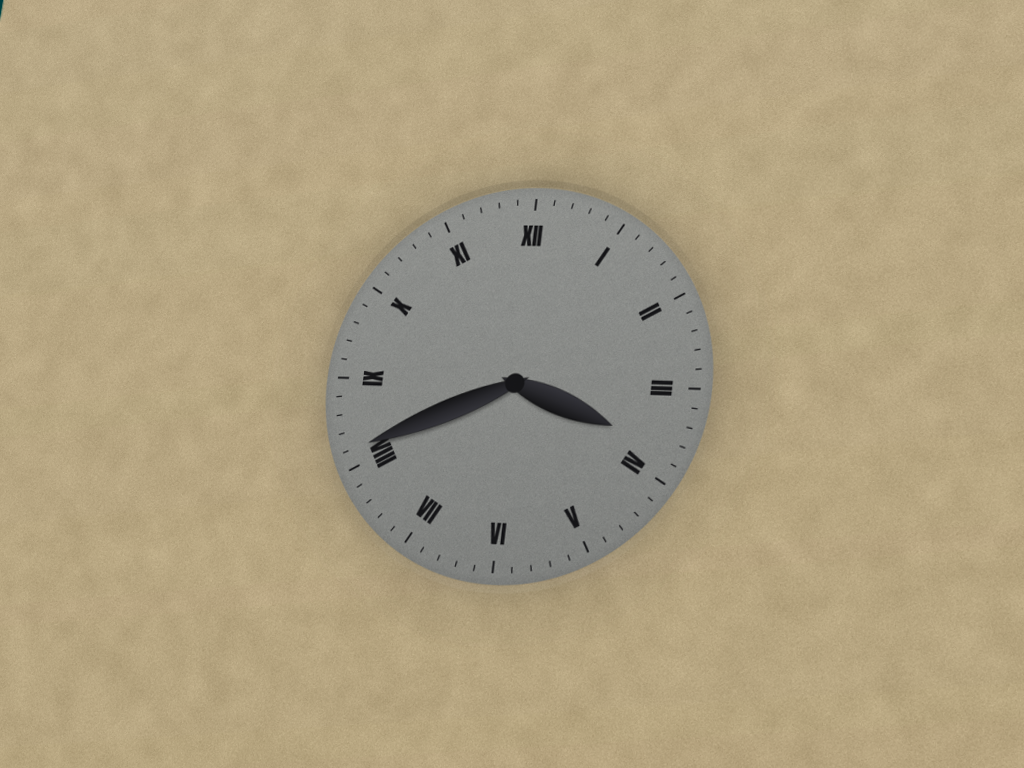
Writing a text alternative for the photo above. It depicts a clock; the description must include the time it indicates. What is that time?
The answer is 3:41
